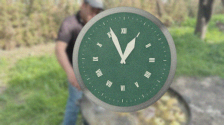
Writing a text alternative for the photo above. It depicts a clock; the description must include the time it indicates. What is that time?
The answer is 12:56
